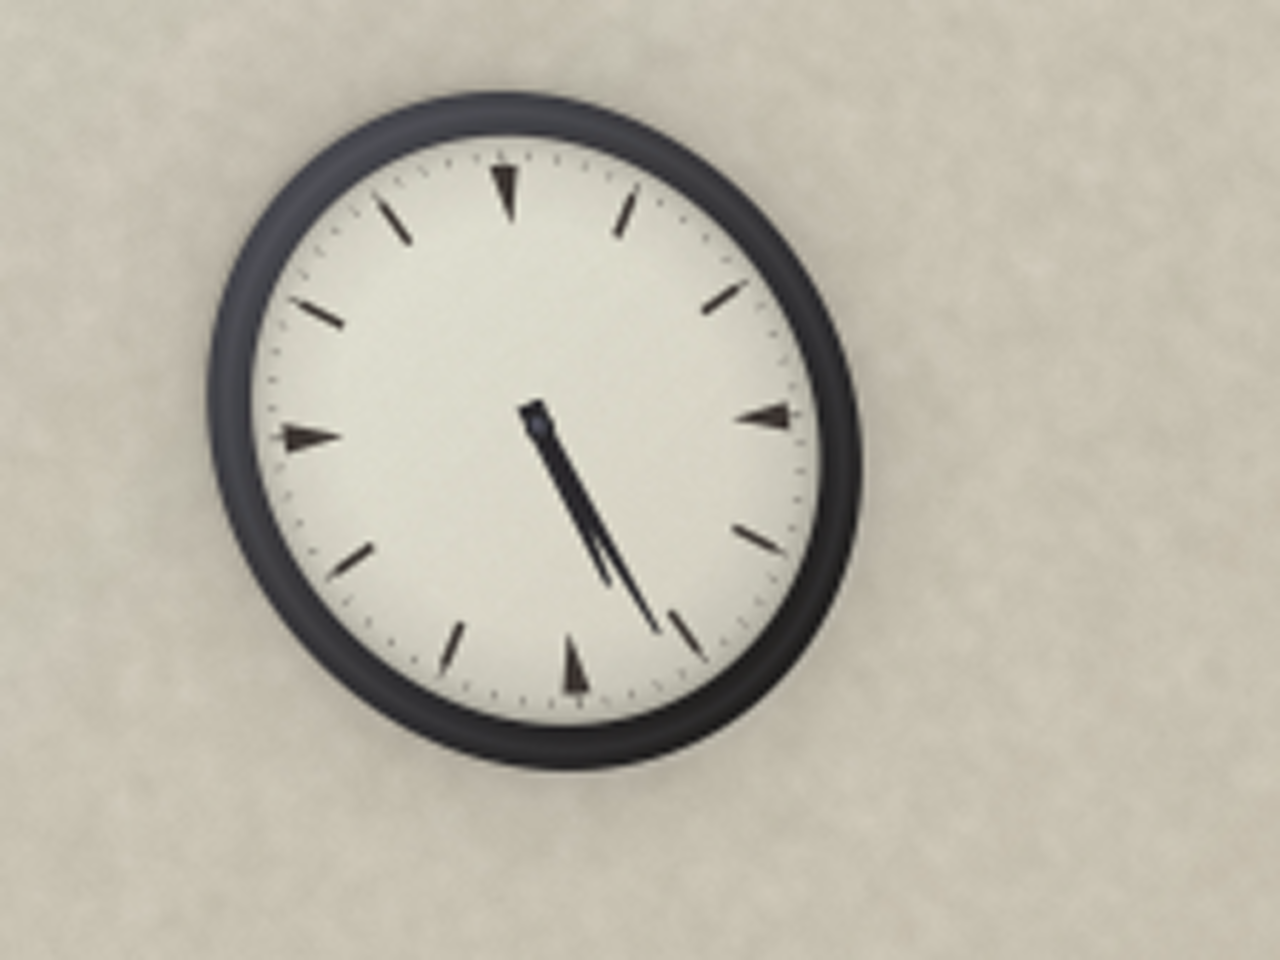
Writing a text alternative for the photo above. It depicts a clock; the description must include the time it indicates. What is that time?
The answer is 5:26
